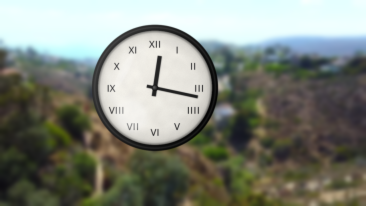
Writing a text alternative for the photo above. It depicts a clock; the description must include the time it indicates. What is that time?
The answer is 12:17
